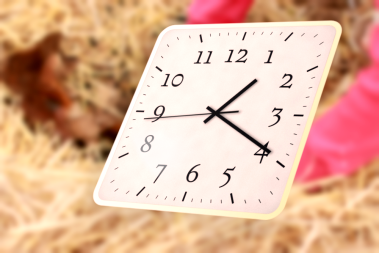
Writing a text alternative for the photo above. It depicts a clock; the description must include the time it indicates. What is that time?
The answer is 1:19:44
